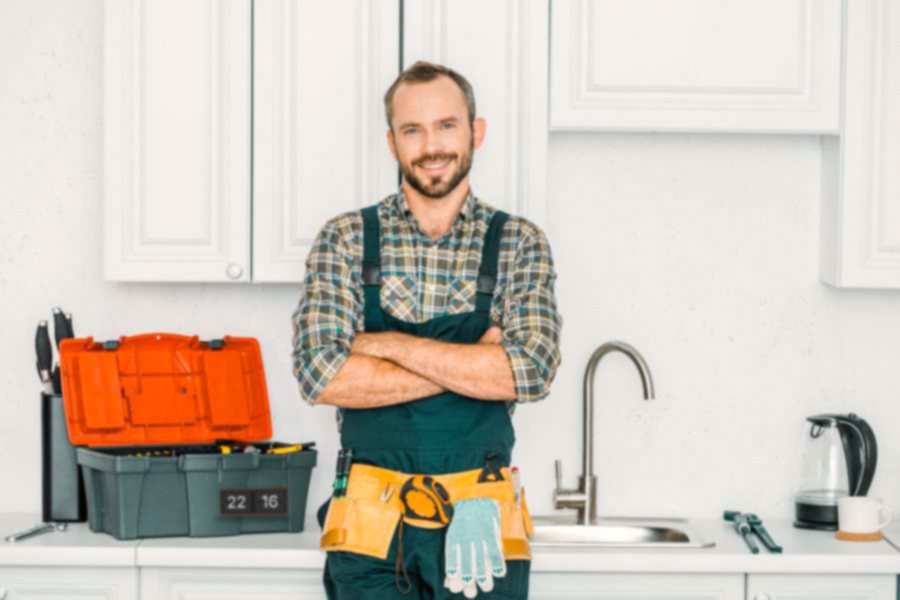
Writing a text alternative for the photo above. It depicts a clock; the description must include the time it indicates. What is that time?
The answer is 22:16
